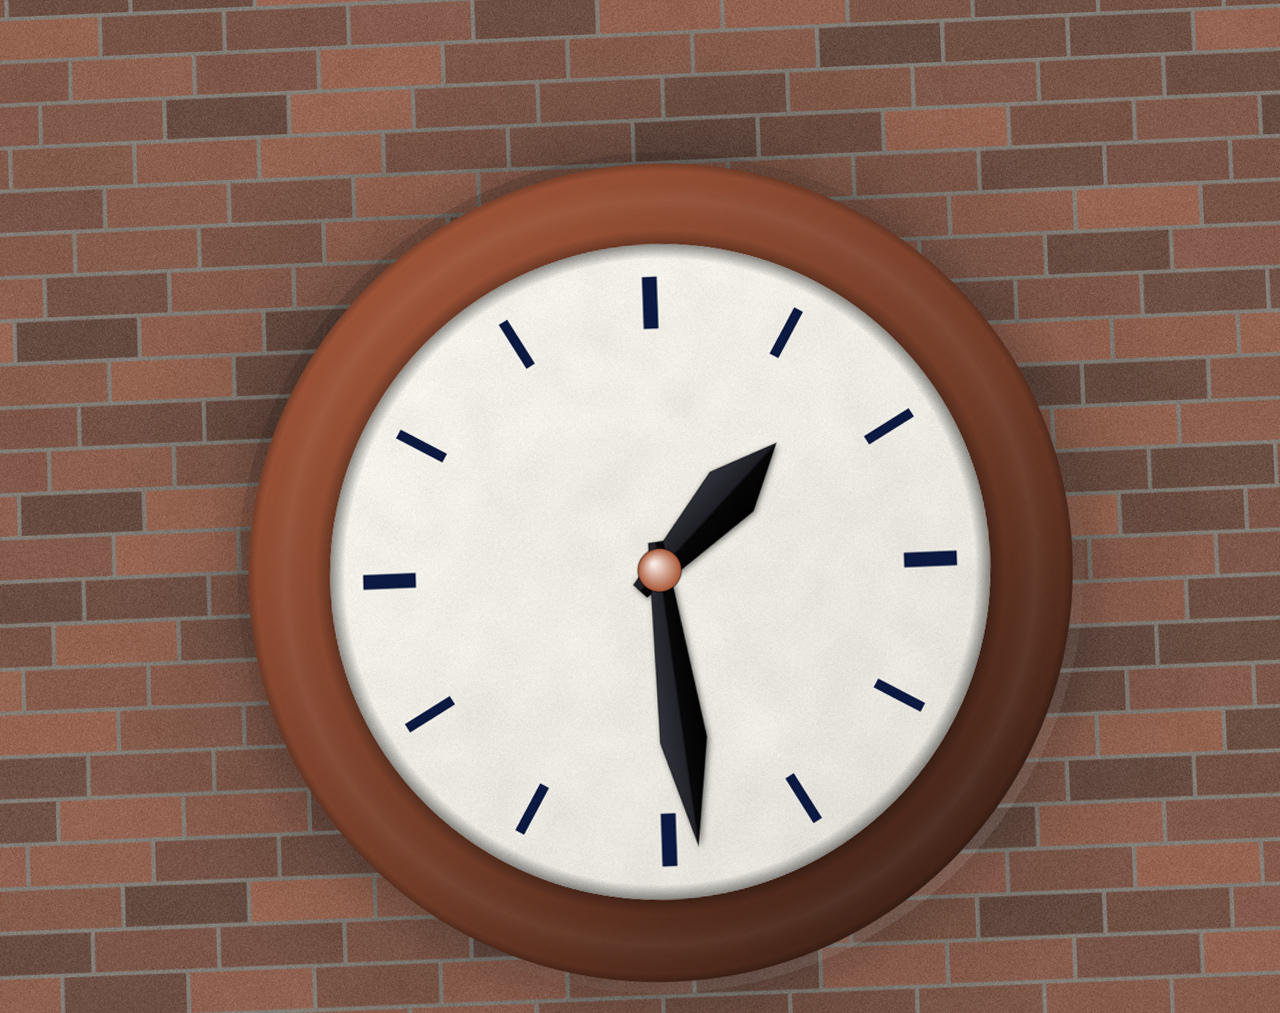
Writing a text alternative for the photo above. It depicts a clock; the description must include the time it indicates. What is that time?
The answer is 1:29
